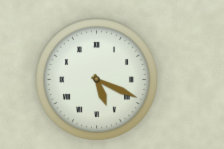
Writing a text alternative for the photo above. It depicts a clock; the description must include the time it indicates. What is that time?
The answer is 5:19
